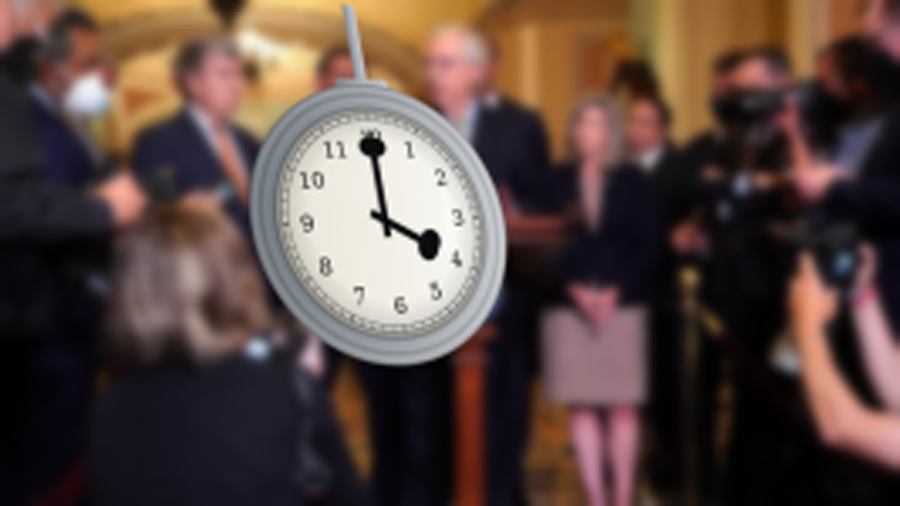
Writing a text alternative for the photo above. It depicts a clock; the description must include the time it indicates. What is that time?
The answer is 4:00
